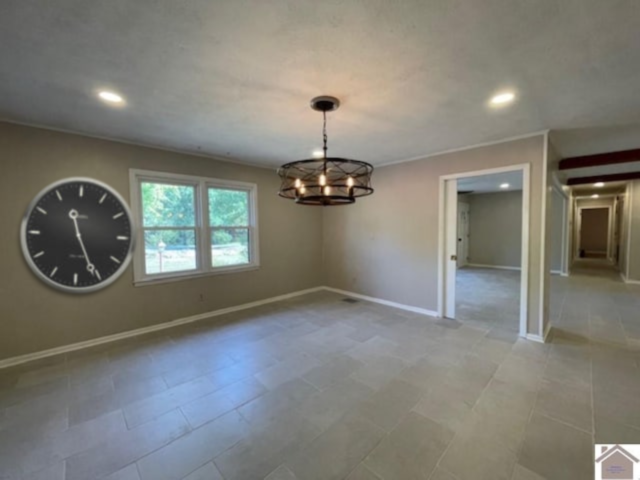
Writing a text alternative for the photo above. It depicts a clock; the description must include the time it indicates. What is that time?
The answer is 11:26
